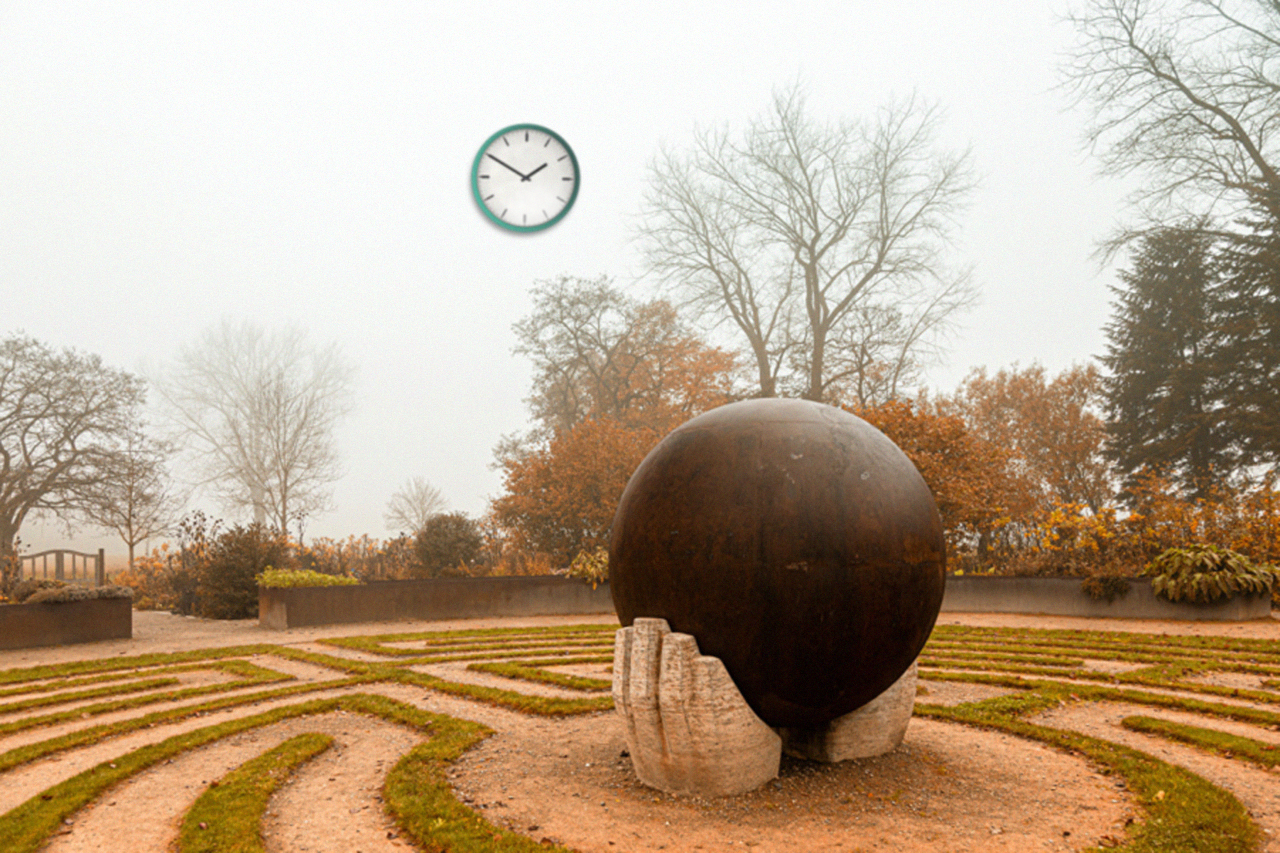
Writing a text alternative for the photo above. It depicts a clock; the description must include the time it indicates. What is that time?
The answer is 1:50
